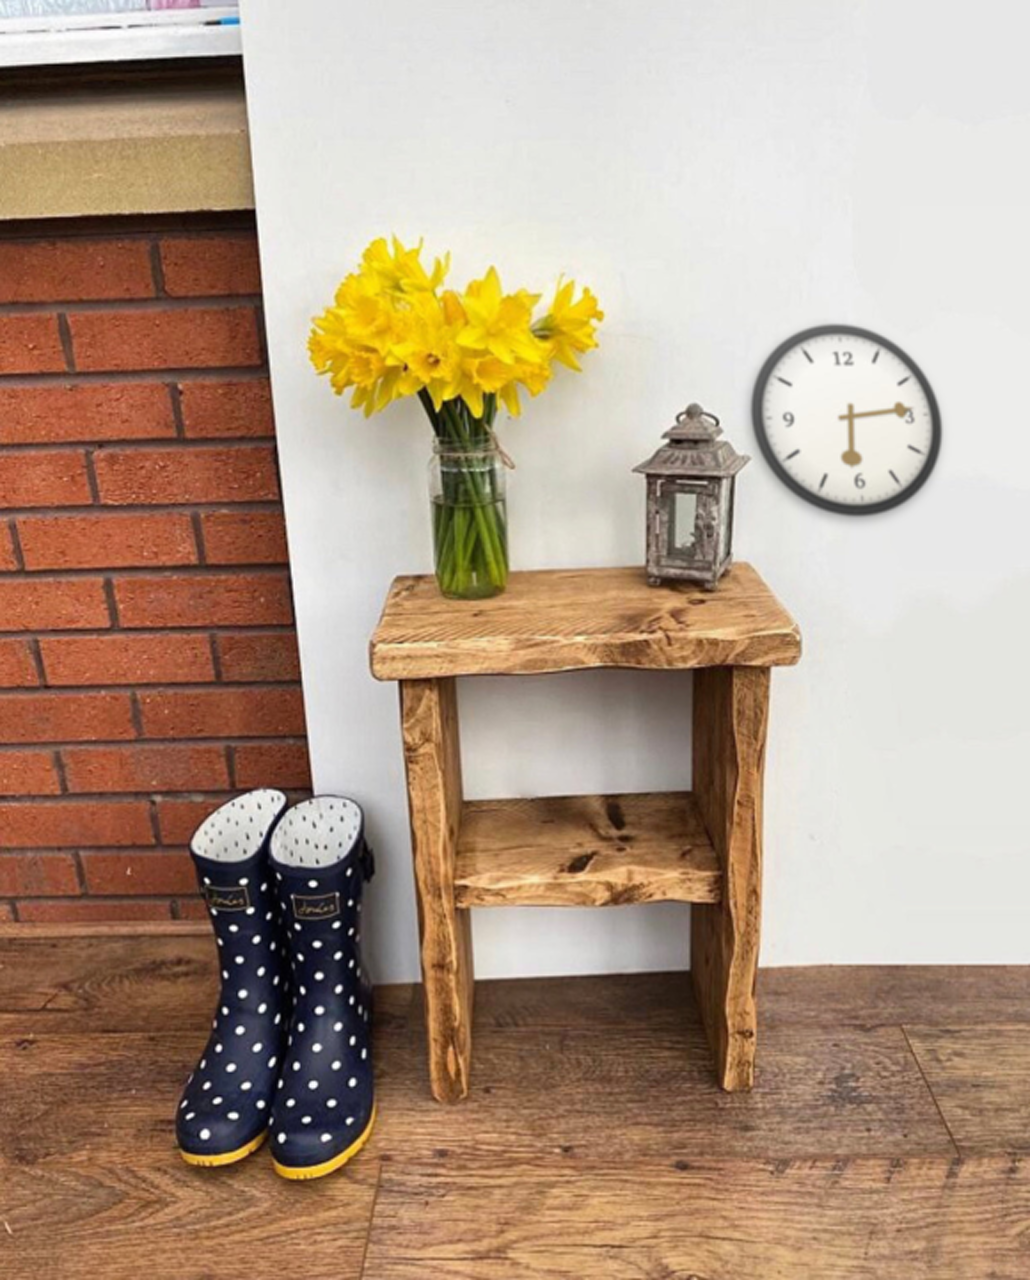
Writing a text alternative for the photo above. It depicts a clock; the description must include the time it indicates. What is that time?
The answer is 6:14
